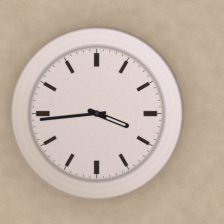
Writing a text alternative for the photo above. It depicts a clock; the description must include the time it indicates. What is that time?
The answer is 3:44
